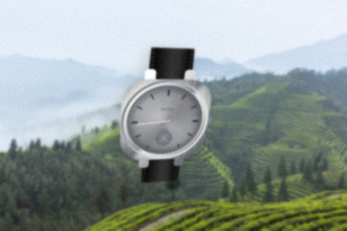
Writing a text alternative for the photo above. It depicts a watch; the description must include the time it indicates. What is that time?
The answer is 8:44
